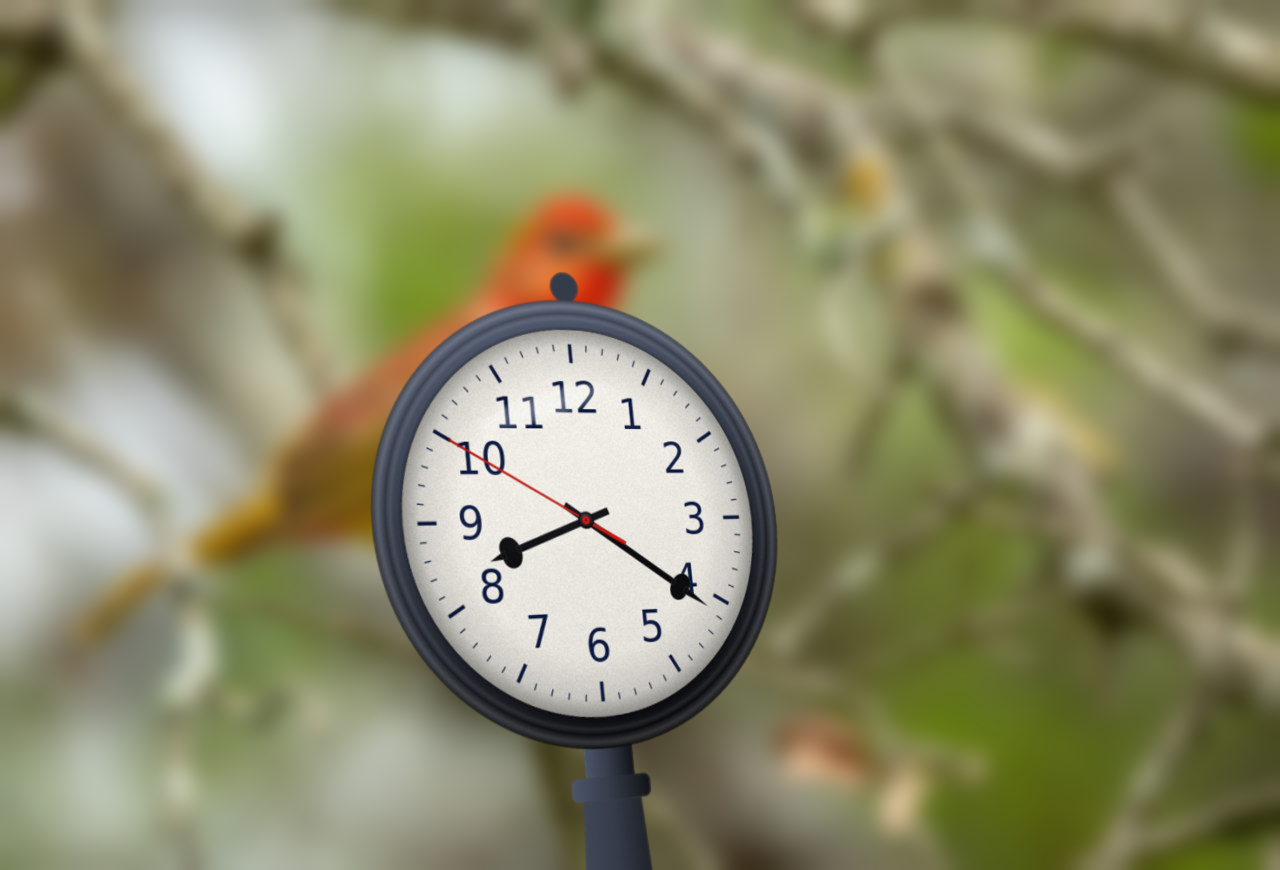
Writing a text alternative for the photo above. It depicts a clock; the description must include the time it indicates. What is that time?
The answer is 8:20:50
